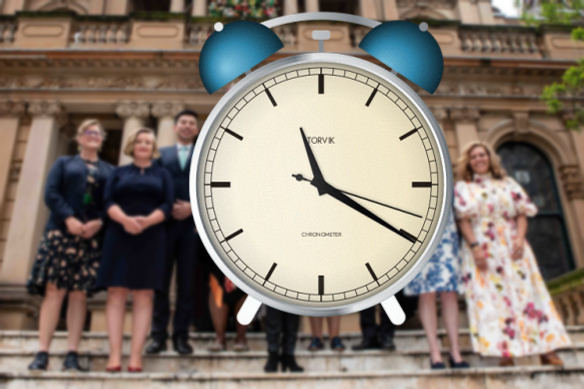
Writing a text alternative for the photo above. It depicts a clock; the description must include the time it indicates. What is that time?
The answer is 11:20:18
